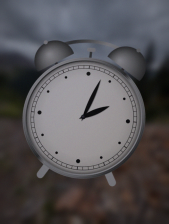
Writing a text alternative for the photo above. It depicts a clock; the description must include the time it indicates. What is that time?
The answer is 2:03
